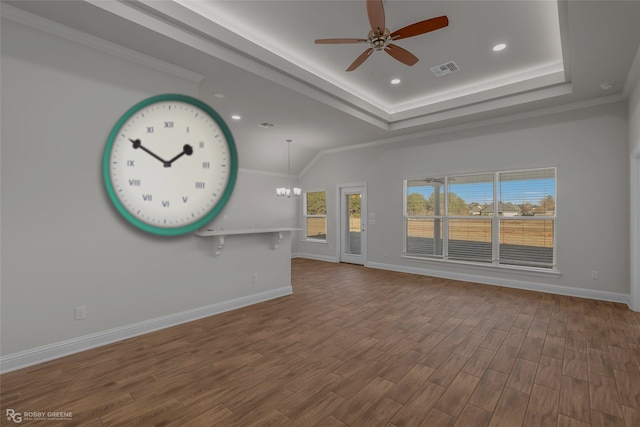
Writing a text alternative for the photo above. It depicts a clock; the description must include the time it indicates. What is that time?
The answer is 1:50
